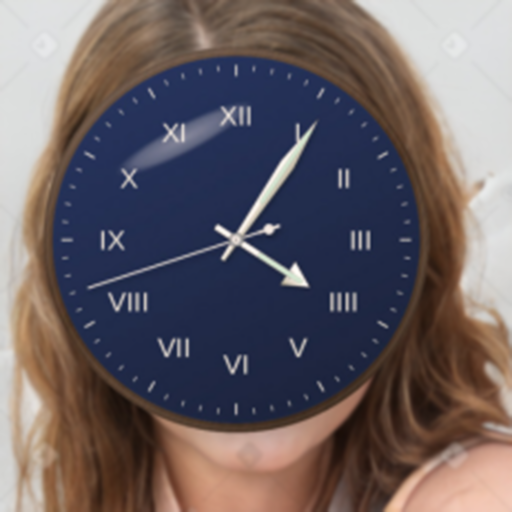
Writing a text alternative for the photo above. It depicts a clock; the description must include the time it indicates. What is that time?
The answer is 4:05:42
